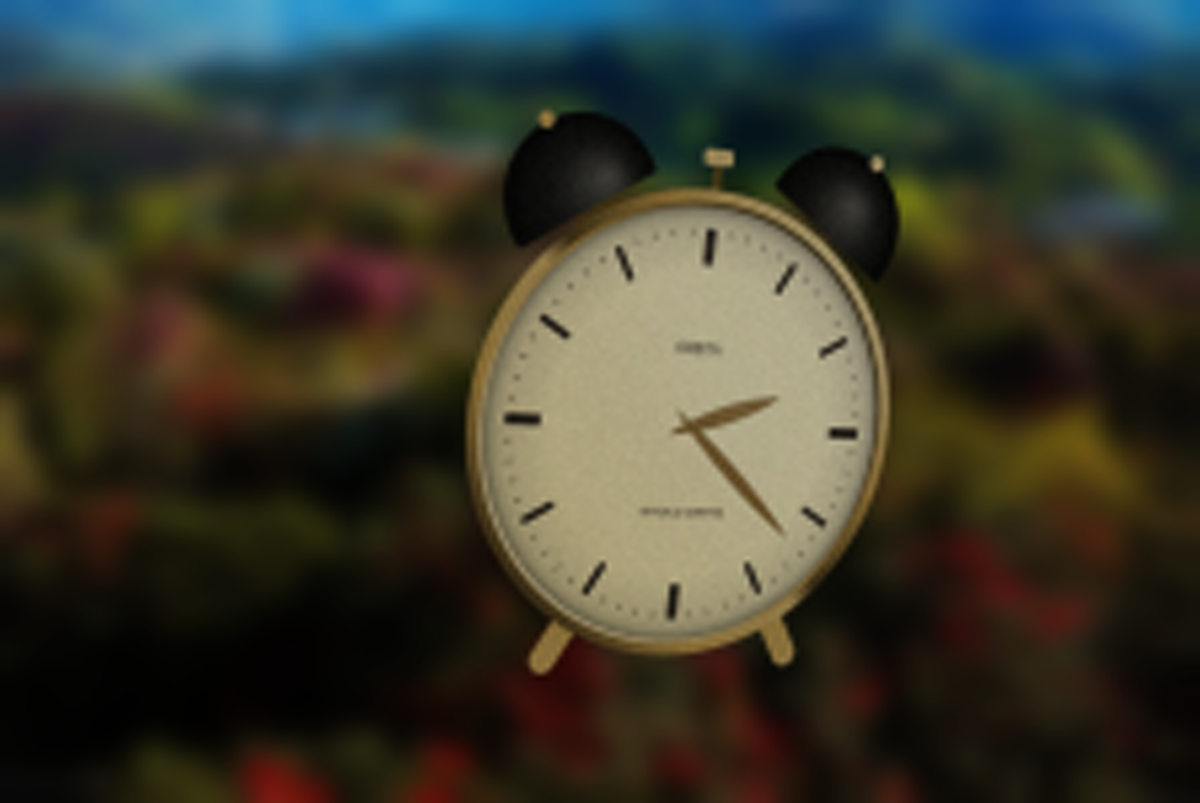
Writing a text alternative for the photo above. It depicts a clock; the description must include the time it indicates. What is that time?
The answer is 2:22
